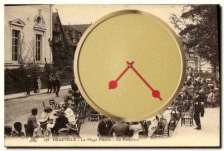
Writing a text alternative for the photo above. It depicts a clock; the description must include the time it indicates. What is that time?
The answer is 7:23
